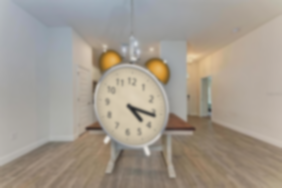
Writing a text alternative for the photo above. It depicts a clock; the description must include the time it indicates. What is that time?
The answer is 4:16
